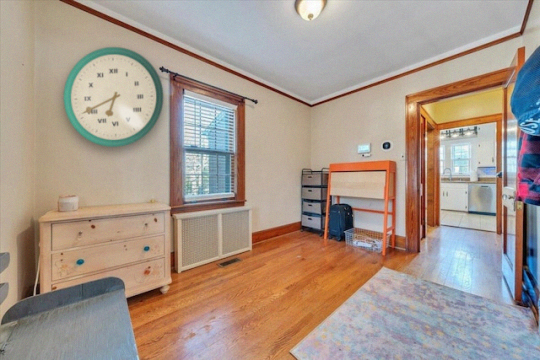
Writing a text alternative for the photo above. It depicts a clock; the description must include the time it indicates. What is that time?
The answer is 6:41
